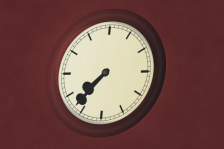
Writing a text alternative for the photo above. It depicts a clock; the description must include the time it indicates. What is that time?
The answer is 7:37
